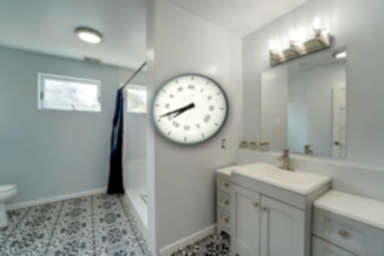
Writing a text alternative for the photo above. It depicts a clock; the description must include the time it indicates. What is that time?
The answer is 7:41
